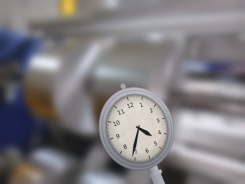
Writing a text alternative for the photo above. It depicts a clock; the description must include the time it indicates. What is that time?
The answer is 4:36
